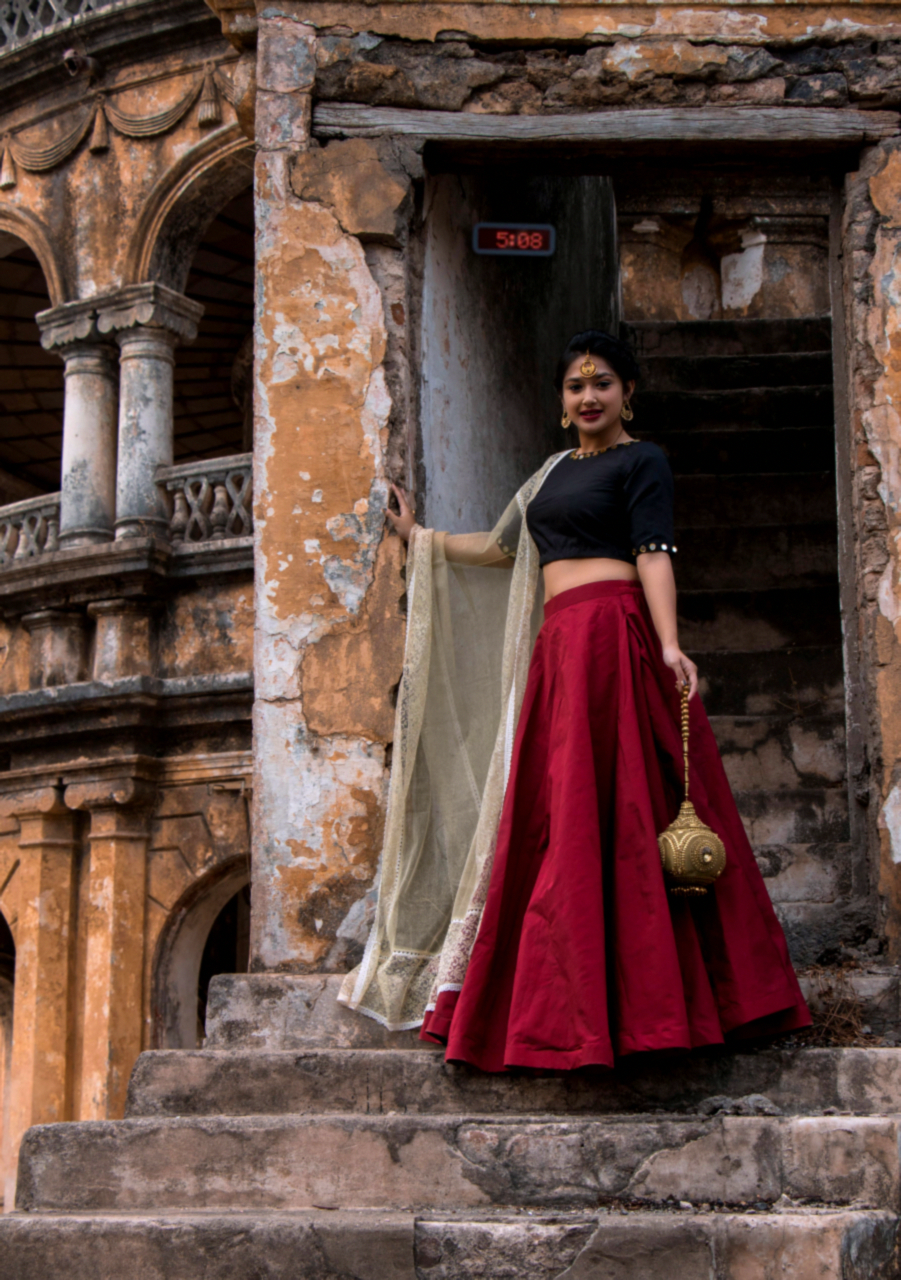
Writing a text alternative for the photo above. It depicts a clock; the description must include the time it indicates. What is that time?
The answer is 5:08
